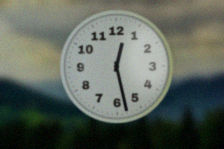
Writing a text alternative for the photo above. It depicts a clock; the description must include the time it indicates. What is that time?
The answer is 12:28
